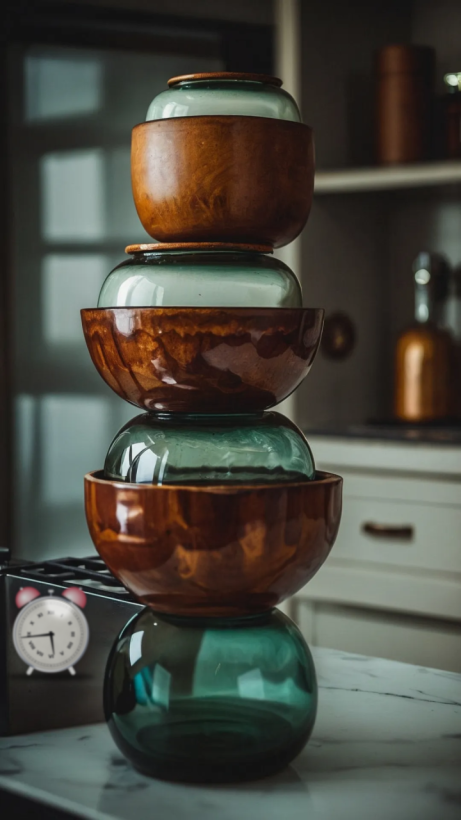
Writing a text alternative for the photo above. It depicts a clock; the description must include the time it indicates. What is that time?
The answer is 5:44
